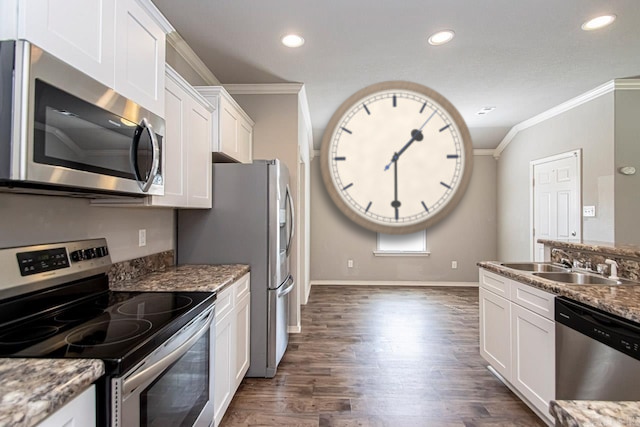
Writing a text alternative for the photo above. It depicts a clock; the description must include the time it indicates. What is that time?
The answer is 1:30:07
